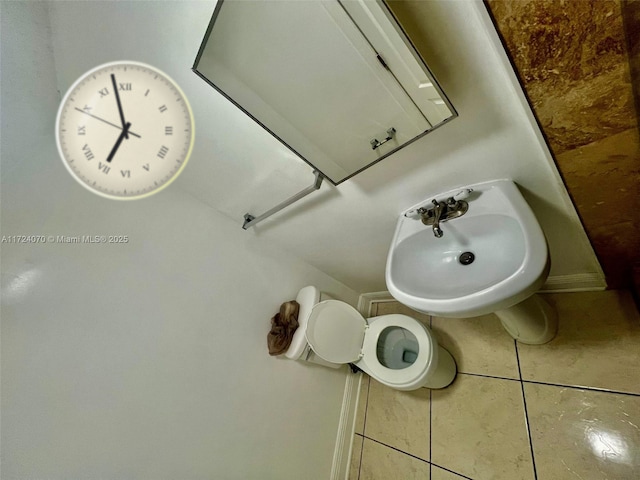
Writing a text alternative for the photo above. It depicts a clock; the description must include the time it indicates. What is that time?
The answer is 6:57:49
